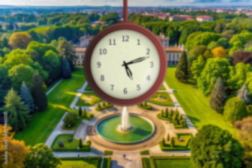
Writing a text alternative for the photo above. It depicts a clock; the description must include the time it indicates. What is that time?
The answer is 5:12
